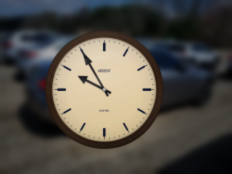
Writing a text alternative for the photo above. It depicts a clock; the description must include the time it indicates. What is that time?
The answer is 9:55
